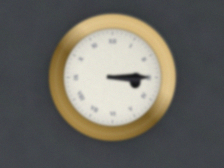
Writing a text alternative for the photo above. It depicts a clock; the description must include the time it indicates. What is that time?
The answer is 3:15
